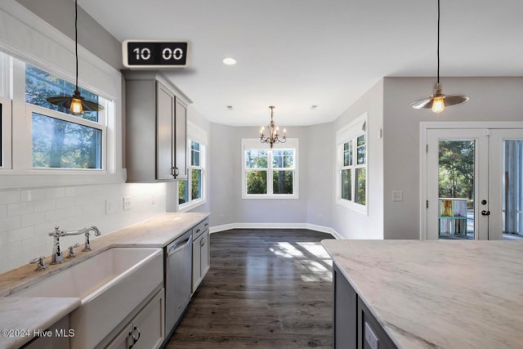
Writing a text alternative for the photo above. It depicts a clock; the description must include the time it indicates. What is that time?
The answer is 10:00
